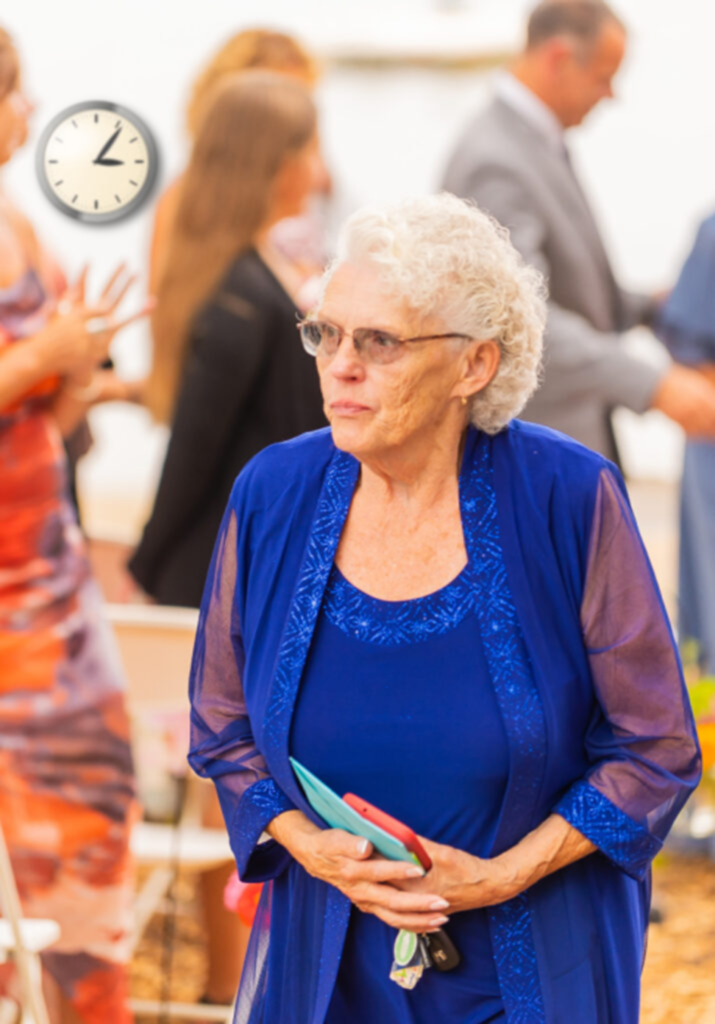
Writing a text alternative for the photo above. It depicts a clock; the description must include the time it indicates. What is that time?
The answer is 3:06
